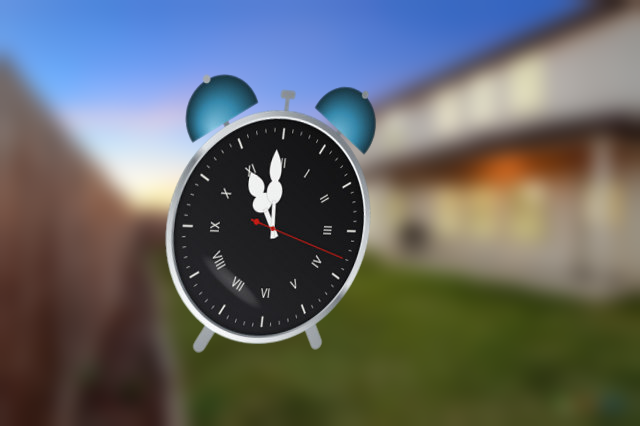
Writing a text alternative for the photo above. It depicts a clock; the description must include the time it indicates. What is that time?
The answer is 10:59:18
